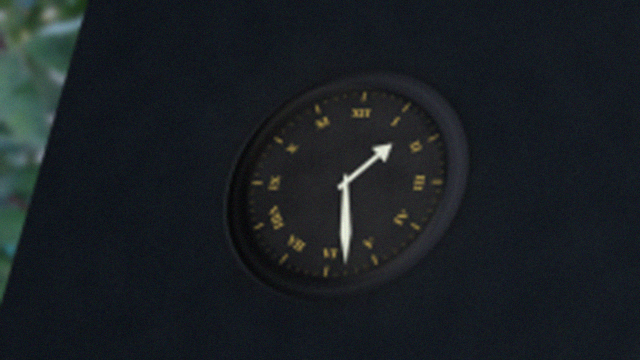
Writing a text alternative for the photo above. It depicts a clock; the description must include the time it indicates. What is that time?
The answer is 1:28
